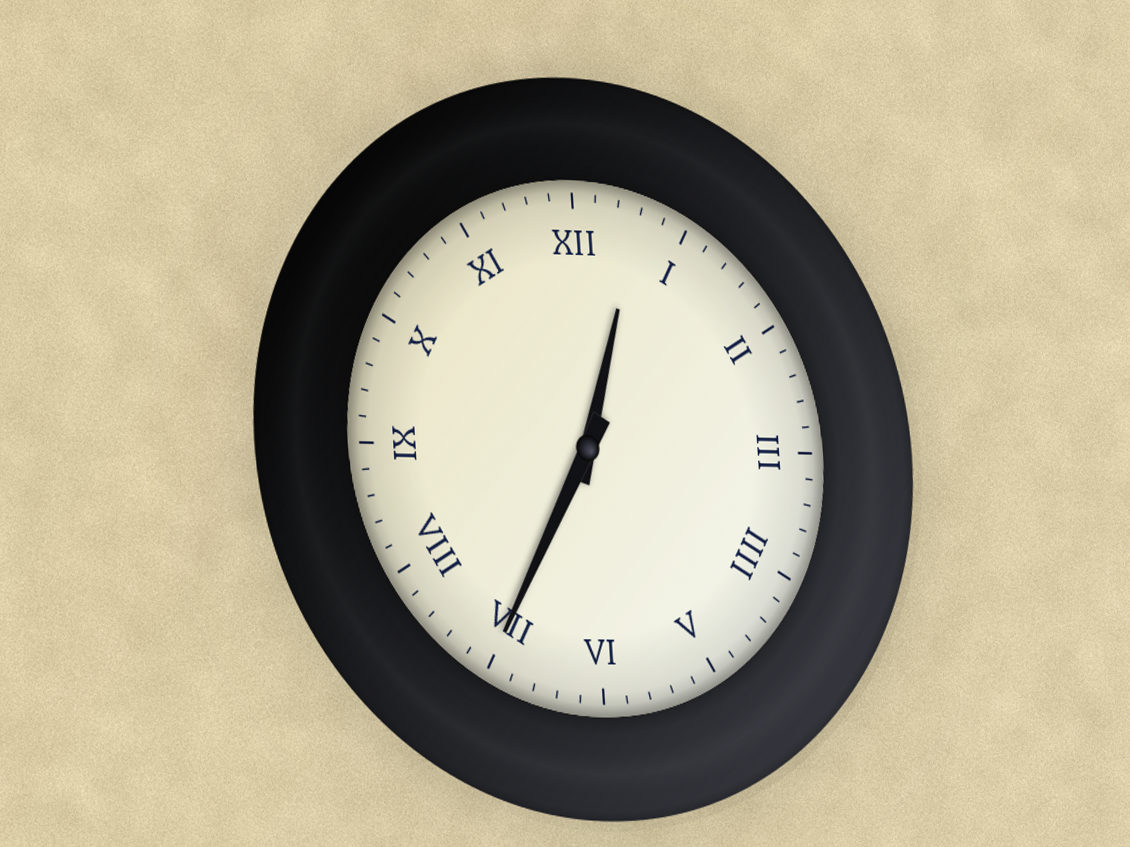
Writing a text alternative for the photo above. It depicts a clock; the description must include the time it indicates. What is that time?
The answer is 12:35
